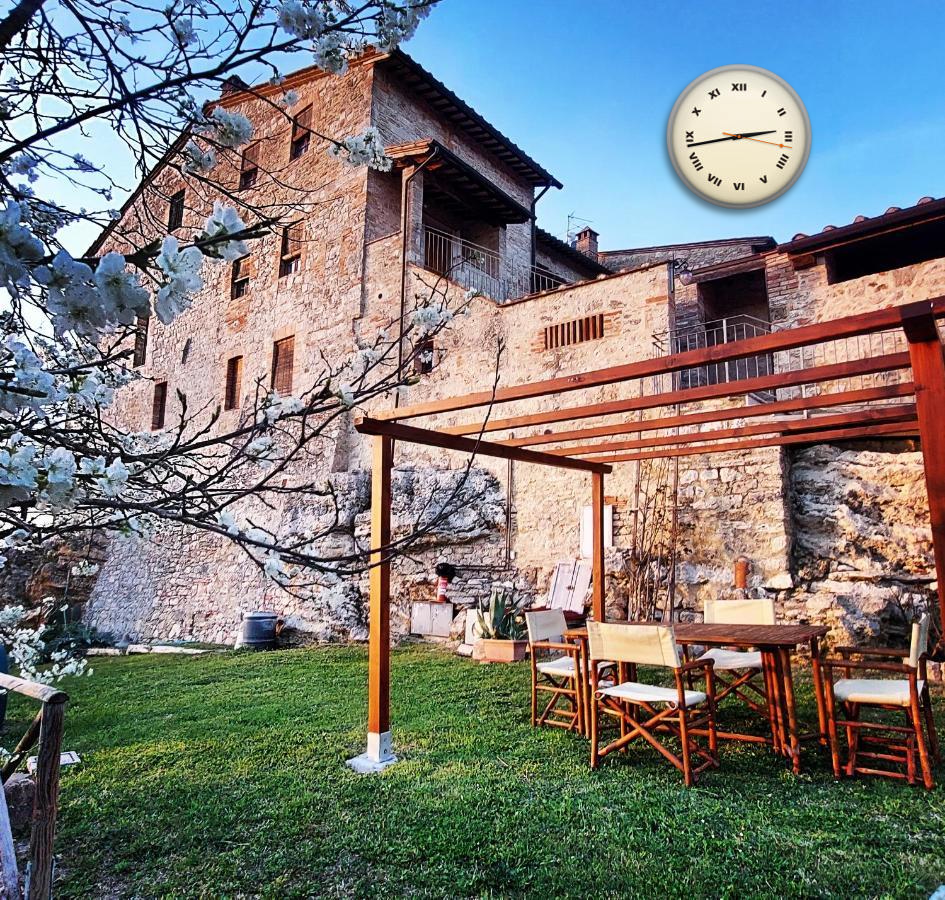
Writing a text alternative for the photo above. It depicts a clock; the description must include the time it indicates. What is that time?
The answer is 2:43:17
